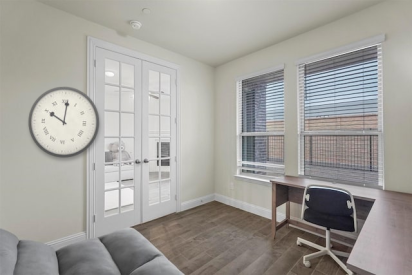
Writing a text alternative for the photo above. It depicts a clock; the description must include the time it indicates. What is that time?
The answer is 10:01
